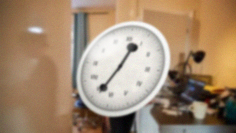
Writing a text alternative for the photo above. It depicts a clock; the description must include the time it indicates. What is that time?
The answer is 12:34
